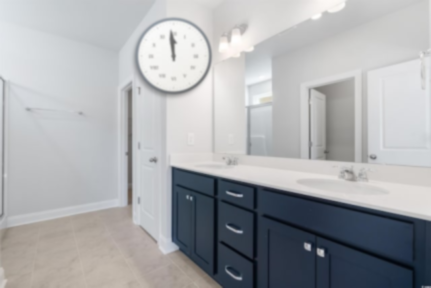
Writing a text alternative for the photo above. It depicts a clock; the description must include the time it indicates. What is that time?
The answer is 11:59
